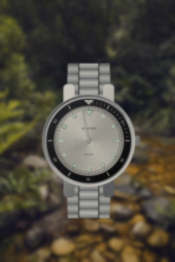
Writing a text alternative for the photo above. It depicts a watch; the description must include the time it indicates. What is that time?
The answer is 7:58
